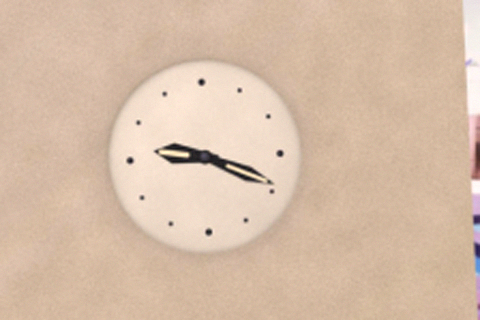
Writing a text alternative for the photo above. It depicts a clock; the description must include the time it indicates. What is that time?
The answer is 9:19
